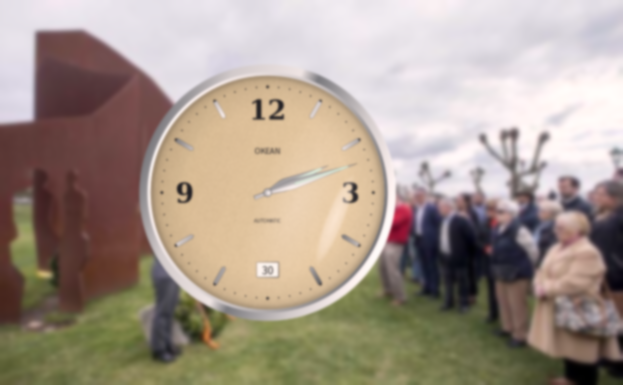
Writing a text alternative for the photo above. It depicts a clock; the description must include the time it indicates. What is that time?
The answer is 2:12
